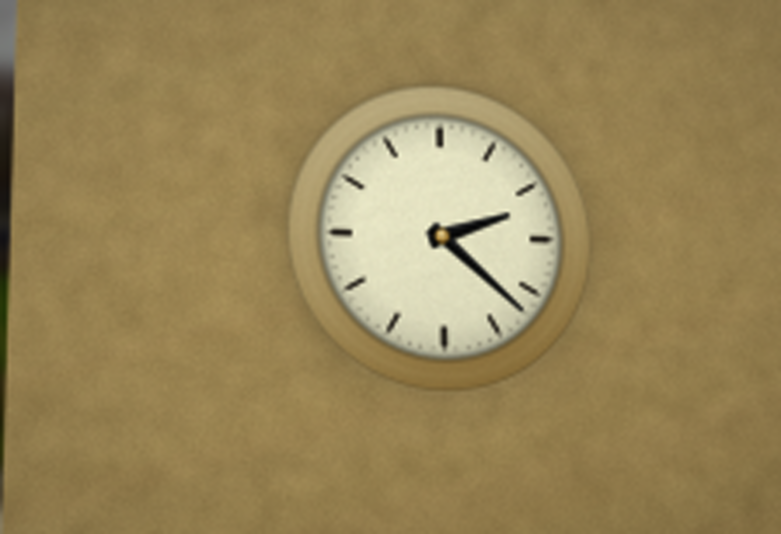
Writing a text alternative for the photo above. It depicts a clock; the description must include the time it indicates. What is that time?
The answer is 2:22
